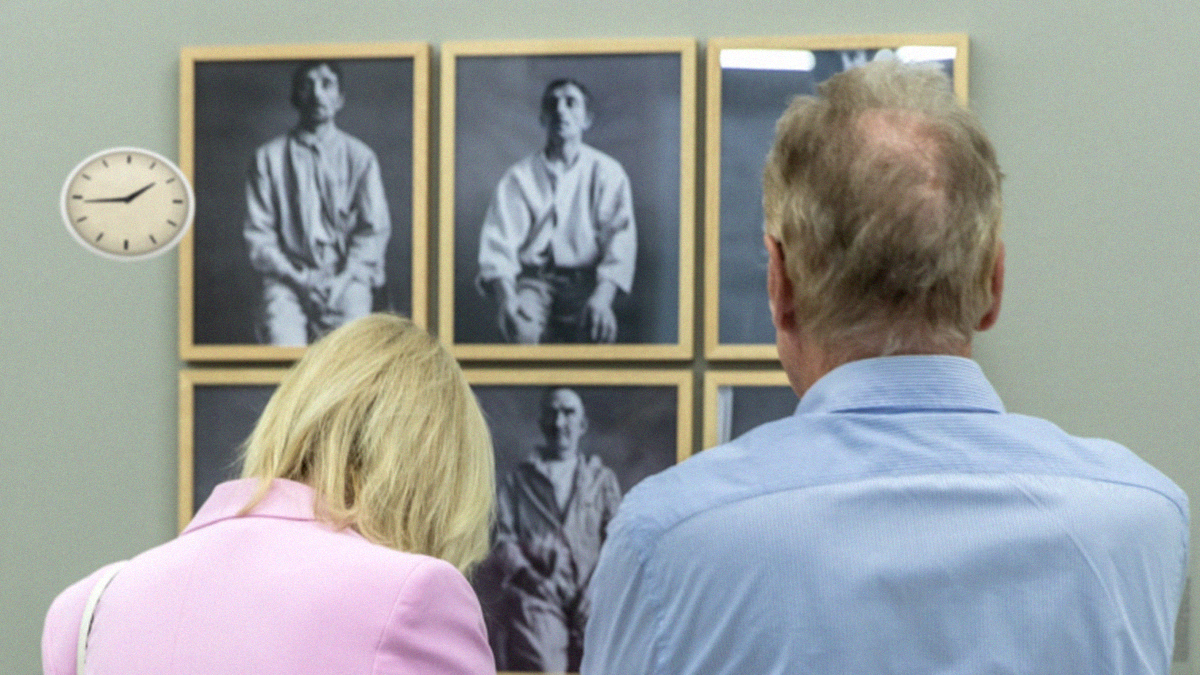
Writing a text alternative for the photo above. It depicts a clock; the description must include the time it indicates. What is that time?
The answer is 1:44
